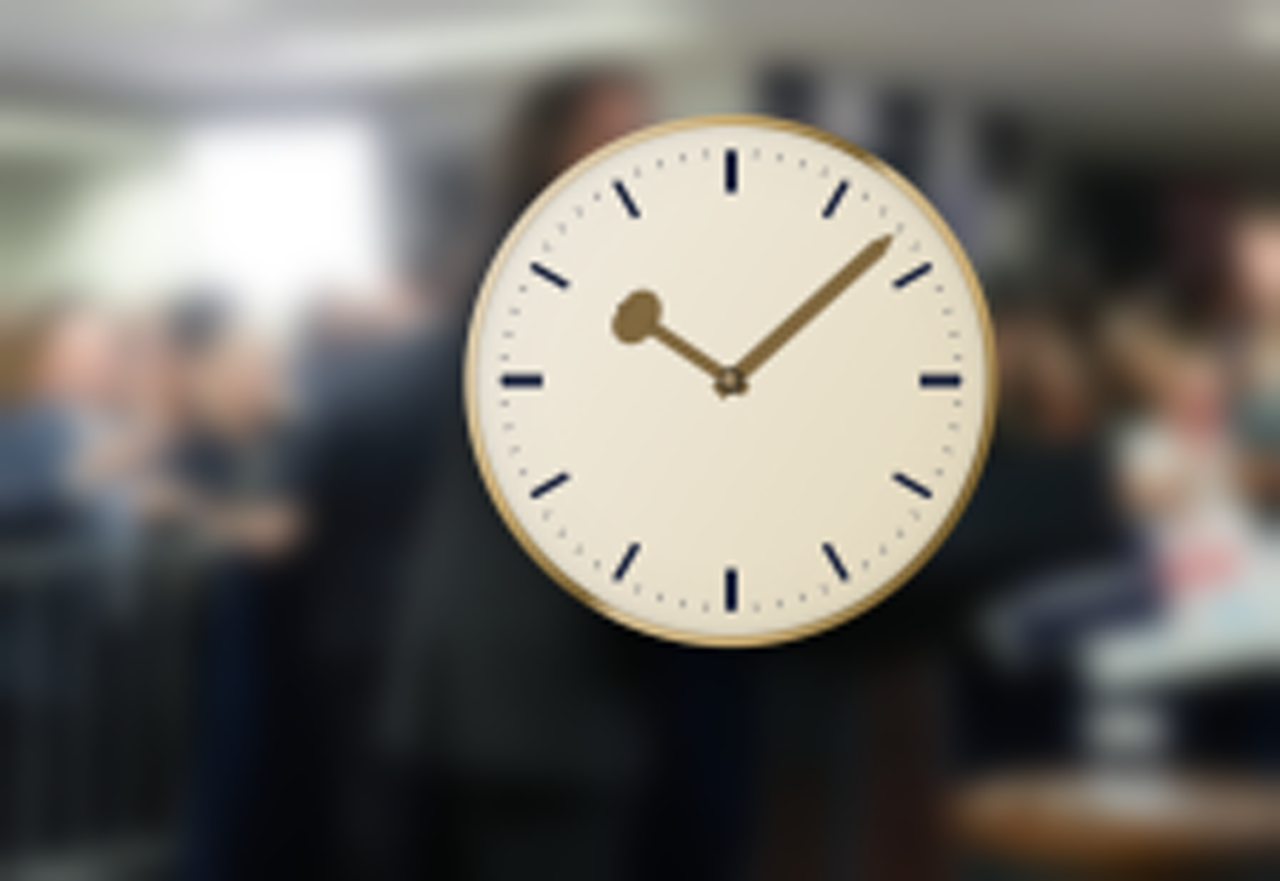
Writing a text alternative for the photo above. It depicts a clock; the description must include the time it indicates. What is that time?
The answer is 10:08
